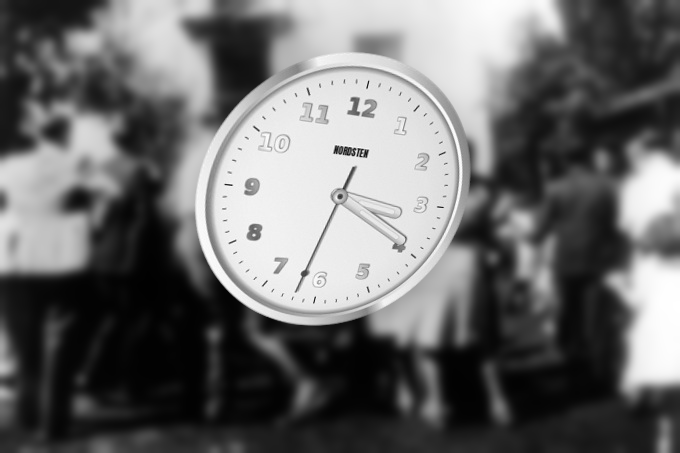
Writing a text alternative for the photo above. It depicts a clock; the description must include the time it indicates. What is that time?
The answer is 3:19:32
